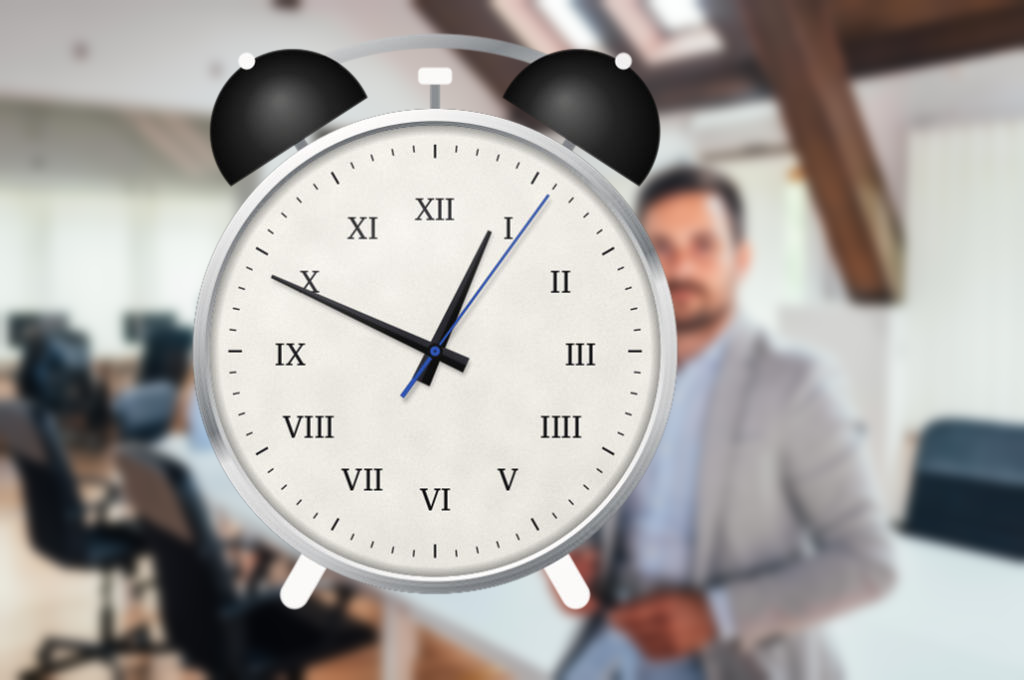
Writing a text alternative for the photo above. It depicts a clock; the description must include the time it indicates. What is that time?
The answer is 12:49:06
